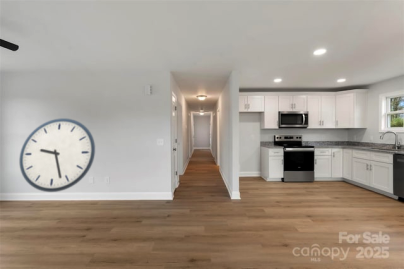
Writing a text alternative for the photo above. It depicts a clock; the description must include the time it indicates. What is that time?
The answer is 9:27
